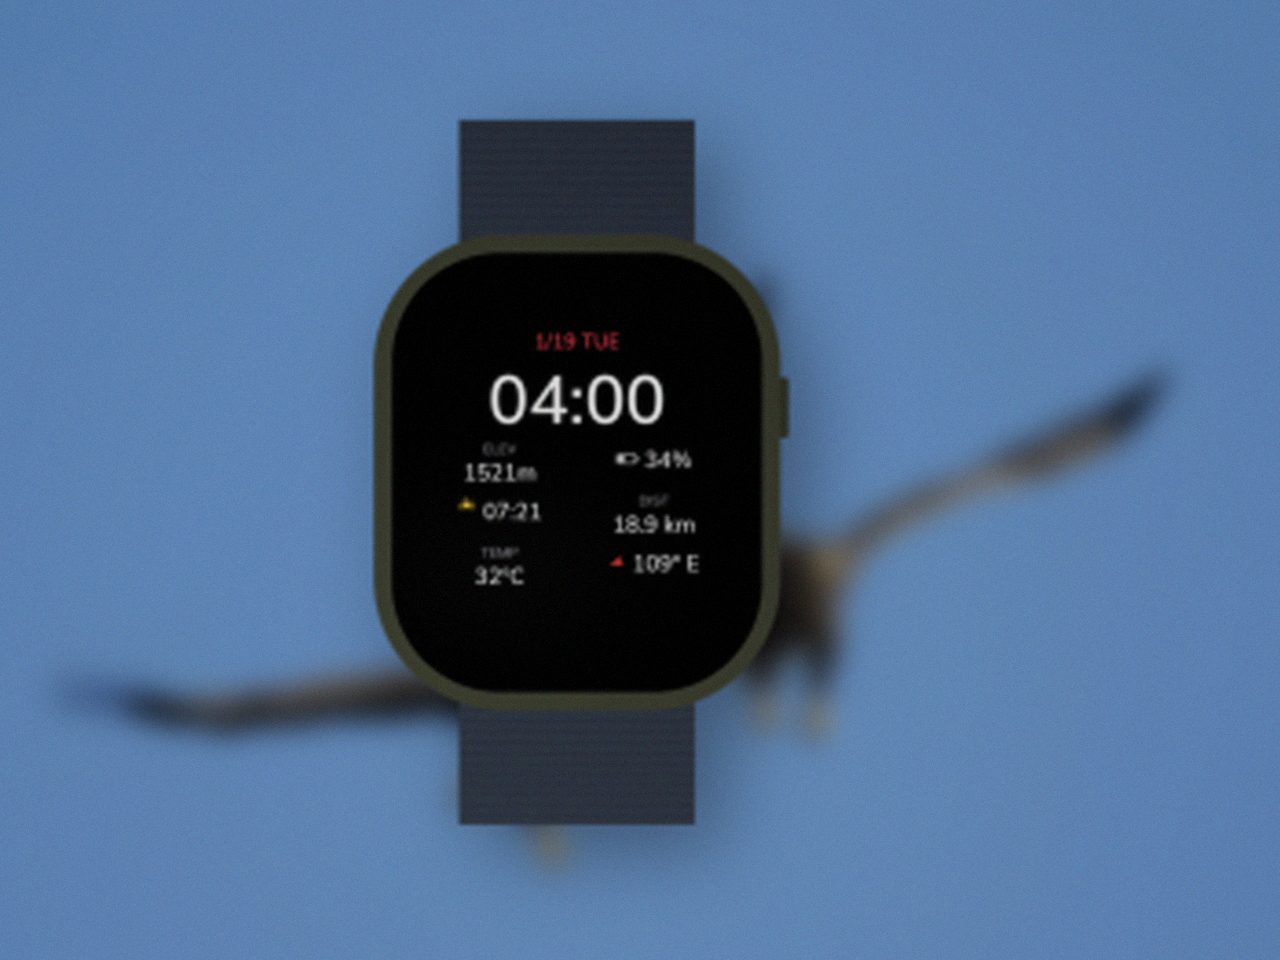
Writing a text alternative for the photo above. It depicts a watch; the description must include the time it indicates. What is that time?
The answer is 4:00
